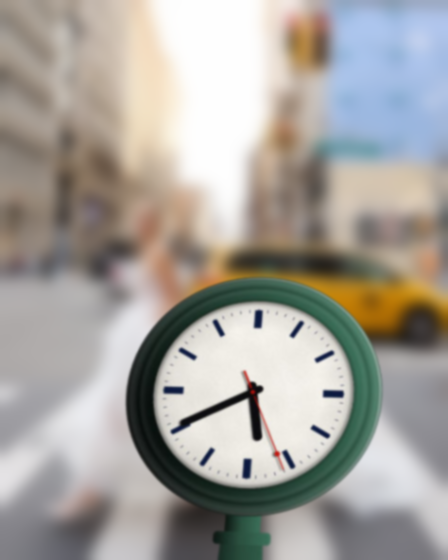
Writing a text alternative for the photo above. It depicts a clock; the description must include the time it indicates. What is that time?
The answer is 5:40:26
